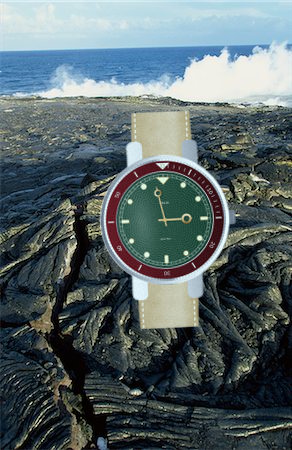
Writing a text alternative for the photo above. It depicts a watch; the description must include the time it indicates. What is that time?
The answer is 2:58
